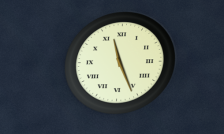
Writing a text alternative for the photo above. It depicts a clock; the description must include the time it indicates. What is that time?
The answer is 11:26
